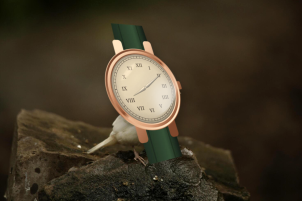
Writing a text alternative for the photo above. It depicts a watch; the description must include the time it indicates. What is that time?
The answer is 8:10
